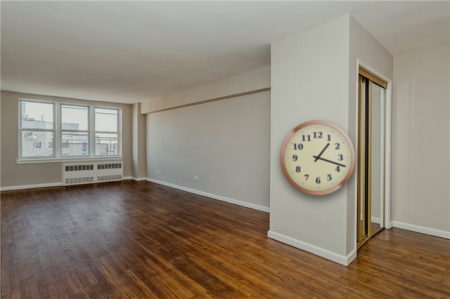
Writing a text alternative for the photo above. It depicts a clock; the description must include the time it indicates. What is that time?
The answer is 1:18
